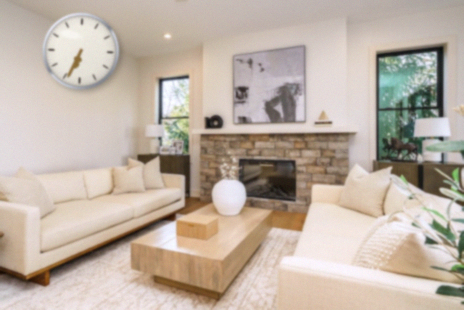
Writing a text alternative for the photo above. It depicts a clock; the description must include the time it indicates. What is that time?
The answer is 6:34
